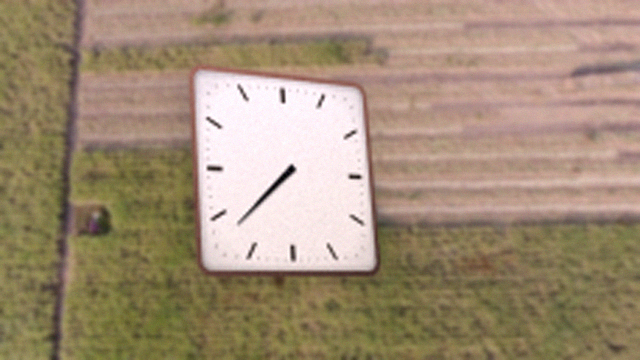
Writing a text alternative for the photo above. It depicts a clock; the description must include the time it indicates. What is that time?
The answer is 7:38
